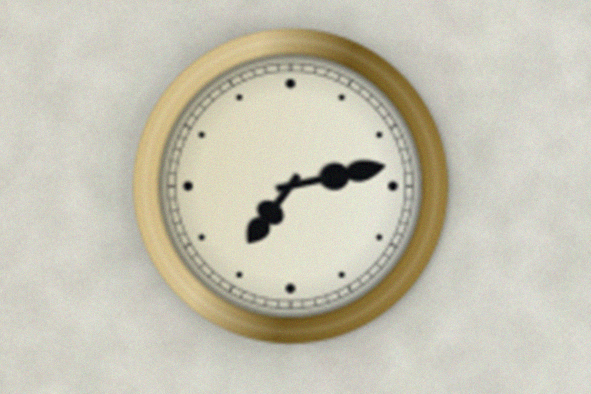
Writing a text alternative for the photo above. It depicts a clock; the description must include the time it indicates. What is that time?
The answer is 7:13
